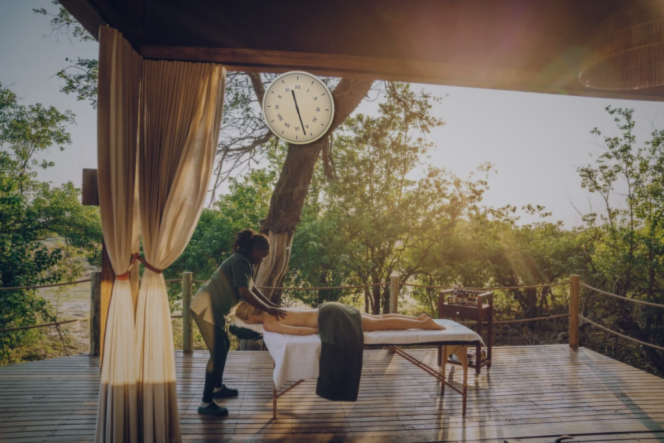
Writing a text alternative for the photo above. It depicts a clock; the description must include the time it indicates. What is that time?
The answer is 11:27
